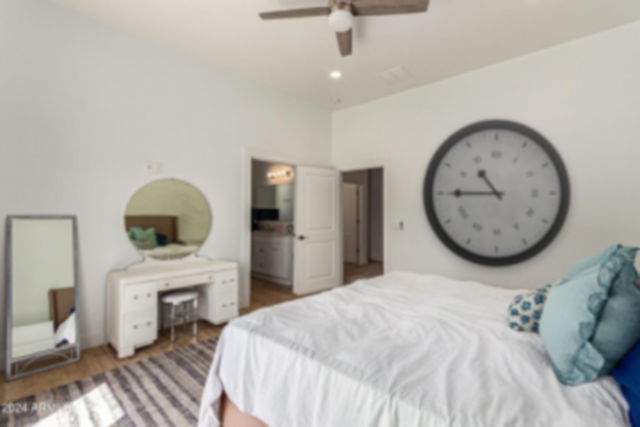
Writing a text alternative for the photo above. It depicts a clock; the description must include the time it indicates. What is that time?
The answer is 10:45
